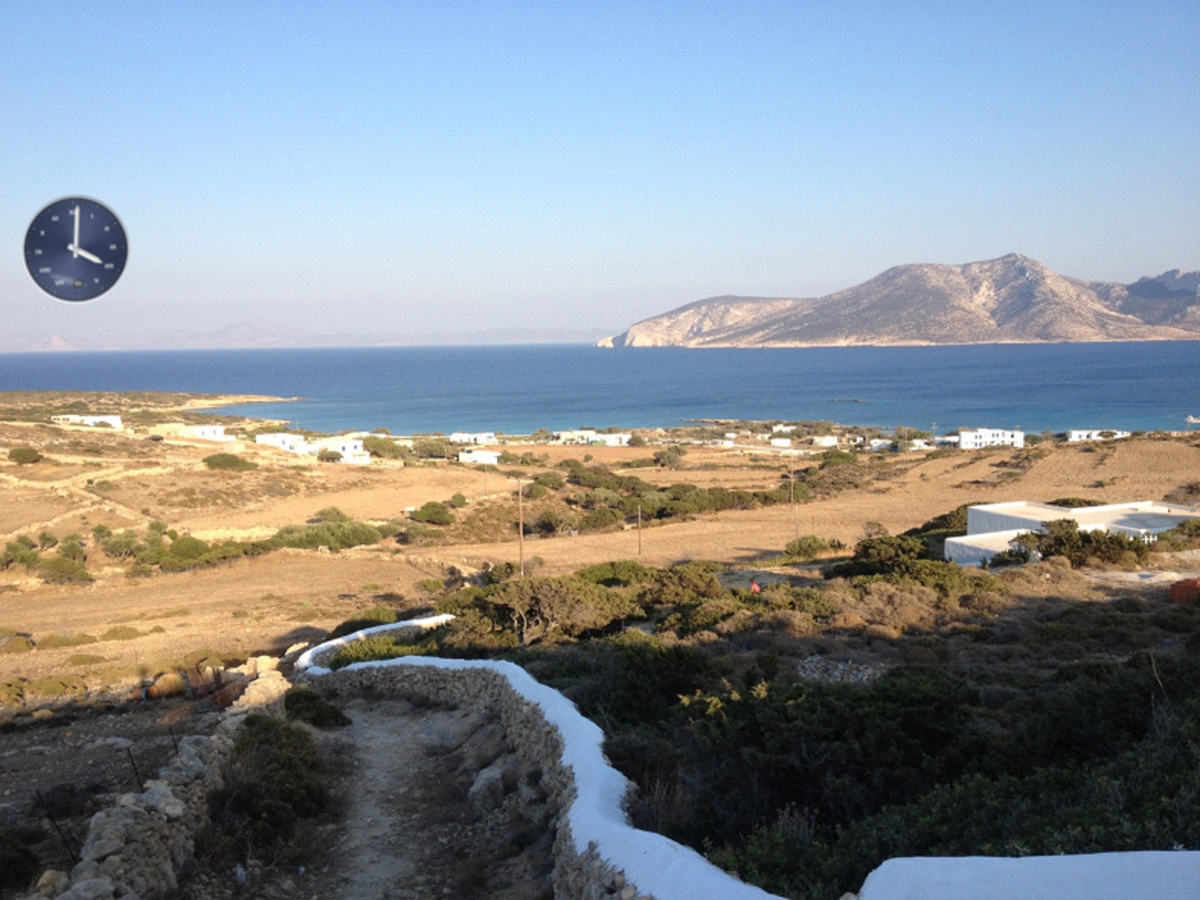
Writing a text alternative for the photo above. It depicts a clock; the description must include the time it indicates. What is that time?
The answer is 4:01
